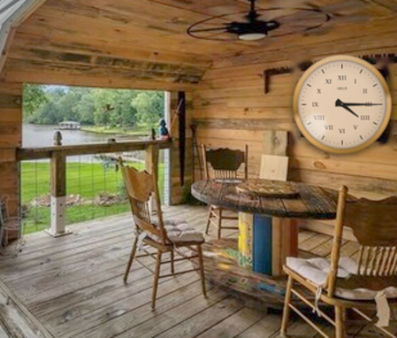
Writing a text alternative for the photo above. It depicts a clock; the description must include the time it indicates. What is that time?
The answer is 4:15
